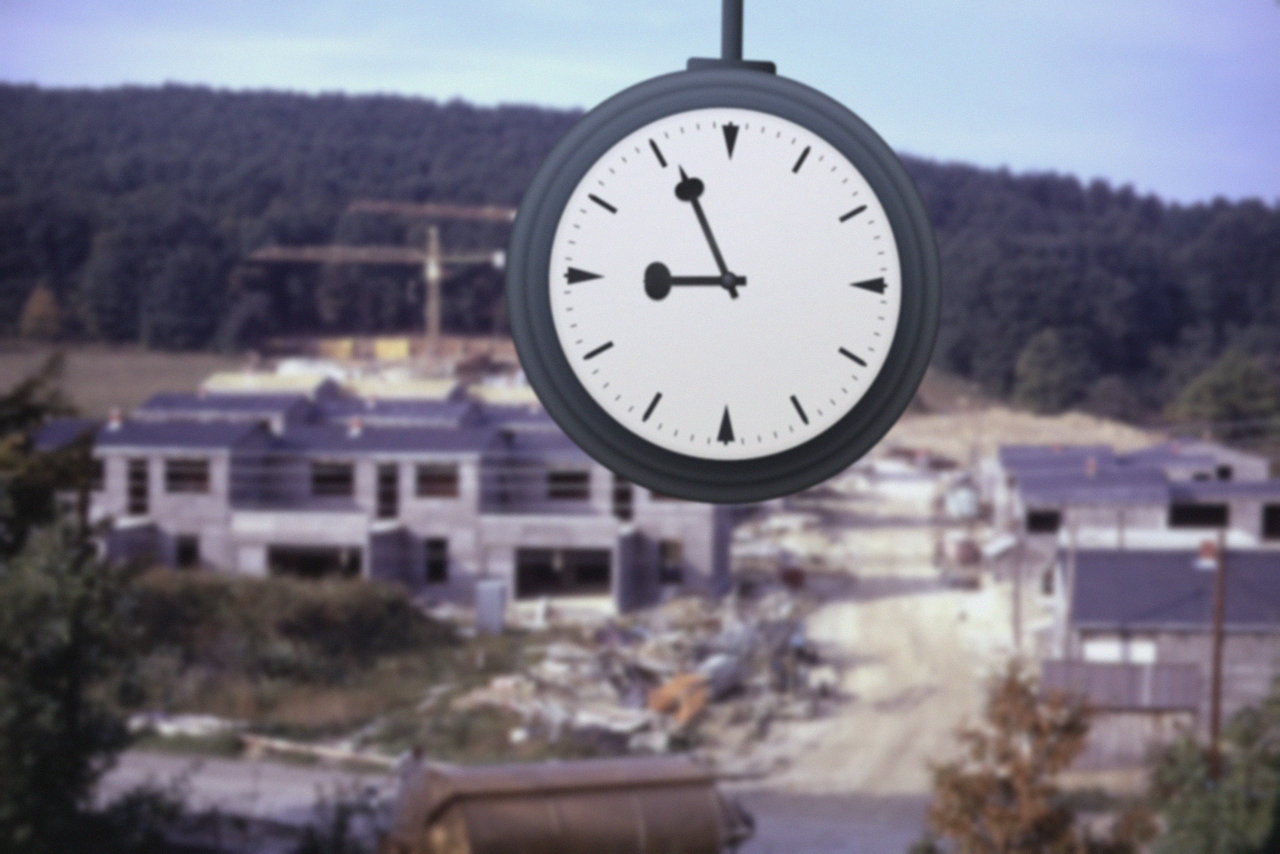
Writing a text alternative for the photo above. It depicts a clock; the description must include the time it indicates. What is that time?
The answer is 8:56
